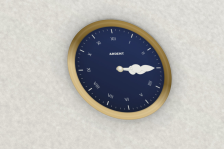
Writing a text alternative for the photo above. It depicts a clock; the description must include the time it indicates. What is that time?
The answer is 3:15
